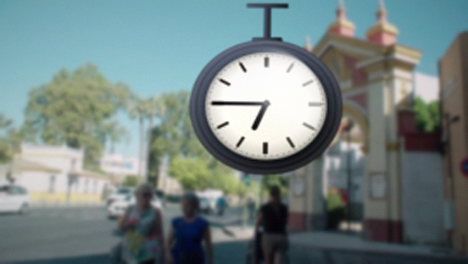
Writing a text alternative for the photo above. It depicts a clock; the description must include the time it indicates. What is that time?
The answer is 6:45
